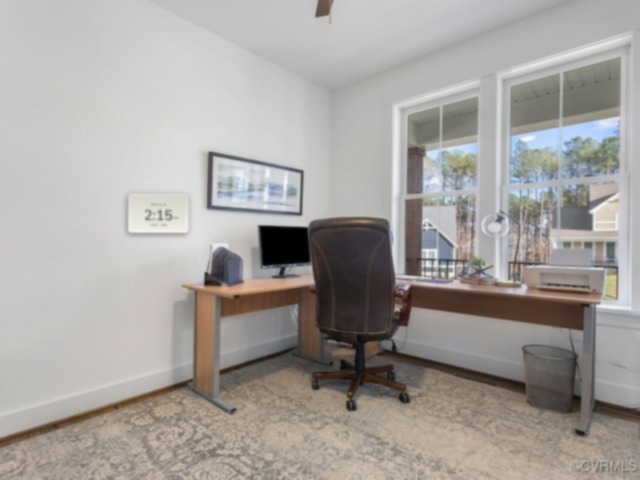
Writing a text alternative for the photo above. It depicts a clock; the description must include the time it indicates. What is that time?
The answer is 2:15
